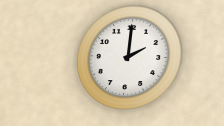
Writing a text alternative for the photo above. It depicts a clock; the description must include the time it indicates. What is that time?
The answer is 2:00
